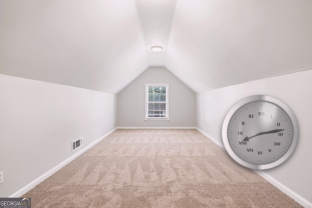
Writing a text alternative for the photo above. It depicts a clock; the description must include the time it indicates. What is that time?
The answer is 8:13
